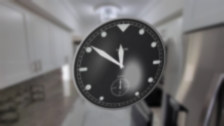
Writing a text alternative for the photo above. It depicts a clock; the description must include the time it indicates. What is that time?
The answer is 11:51
